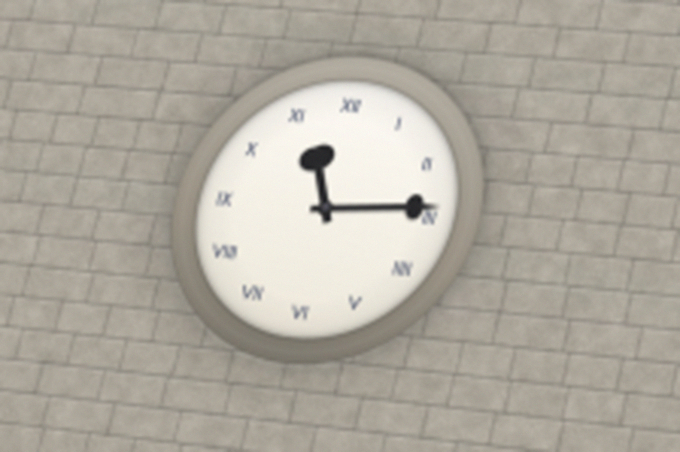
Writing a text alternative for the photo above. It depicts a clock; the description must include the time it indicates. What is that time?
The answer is 11:14
